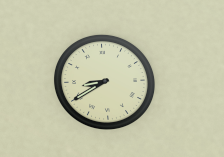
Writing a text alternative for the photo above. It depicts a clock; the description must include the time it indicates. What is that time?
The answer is 8:40
